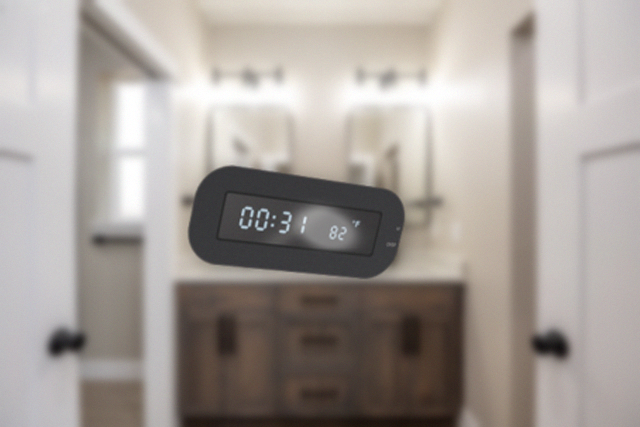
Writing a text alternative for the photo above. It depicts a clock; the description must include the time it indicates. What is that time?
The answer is 0:31
